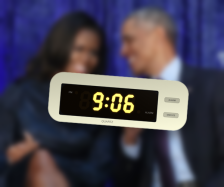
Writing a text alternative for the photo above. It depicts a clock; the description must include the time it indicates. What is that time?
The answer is 9:06
